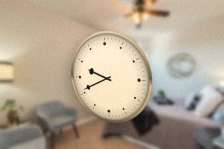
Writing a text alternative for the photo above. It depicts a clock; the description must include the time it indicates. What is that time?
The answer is 9:41
